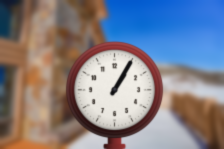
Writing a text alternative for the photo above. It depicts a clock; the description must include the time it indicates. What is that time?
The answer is 1:05
